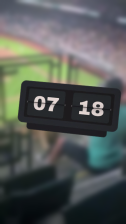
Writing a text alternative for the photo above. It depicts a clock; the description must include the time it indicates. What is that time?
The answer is 7:18
